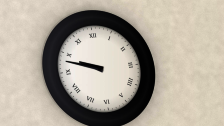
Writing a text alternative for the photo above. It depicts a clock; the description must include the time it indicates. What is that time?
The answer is 9:48
